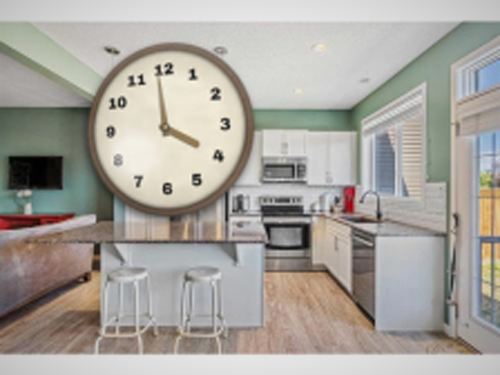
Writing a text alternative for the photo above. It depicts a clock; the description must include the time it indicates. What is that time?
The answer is 3:59
